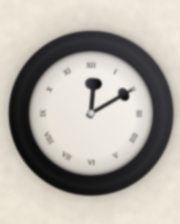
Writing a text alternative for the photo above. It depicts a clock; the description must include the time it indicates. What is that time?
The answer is 12:10
